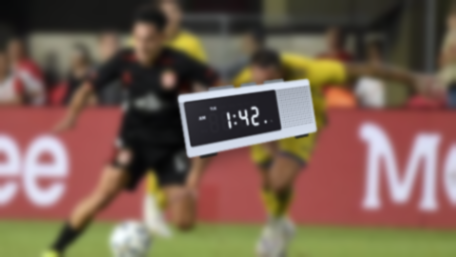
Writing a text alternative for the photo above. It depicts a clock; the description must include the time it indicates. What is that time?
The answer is 1:42
